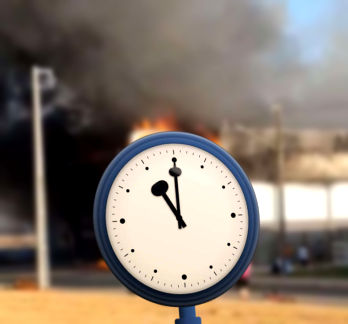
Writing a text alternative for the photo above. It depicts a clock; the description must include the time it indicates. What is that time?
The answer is 11:00
